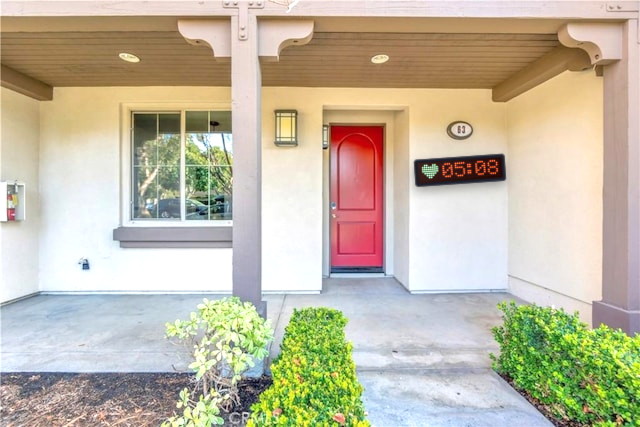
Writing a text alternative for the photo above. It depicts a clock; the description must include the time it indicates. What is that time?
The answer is 5:08
